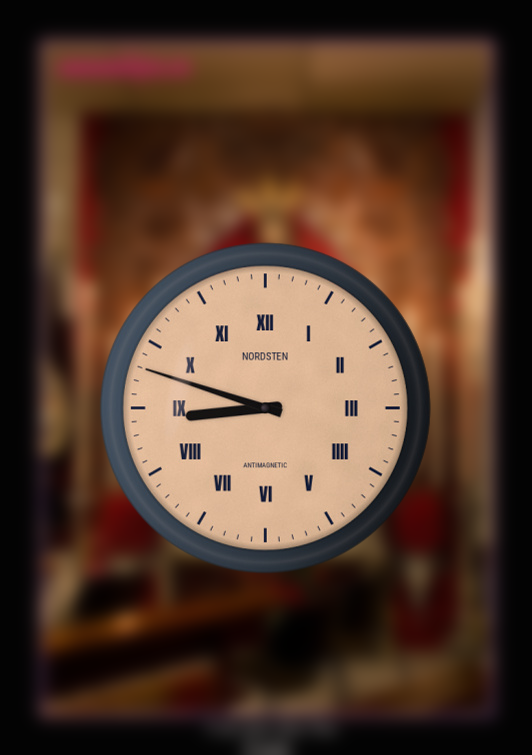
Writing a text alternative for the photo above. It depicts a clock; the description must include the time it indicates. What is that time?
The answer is 8:48
